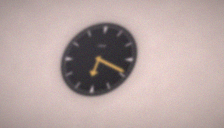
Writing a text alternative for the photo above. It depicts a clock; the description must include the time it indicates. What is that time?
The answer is 6:19
